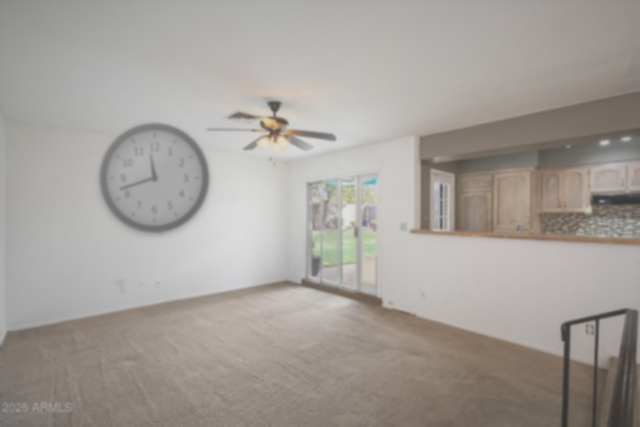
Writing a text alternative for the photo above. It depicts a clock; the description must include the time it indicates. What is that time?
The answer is 11:42
